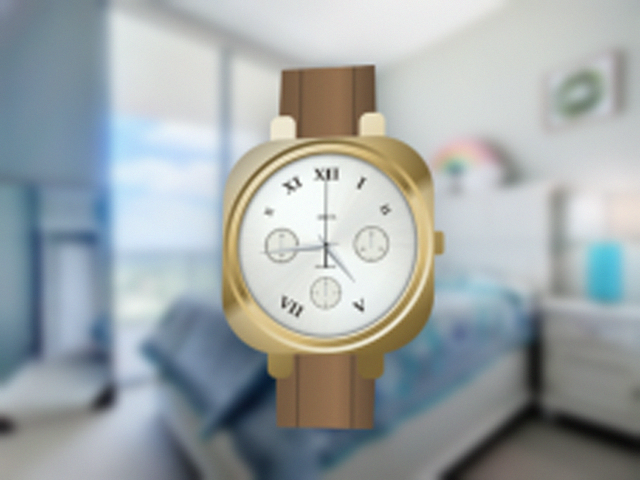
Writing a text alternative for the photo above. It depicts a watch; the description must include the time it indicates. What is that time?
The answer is 4:44
